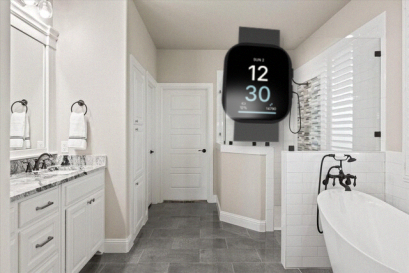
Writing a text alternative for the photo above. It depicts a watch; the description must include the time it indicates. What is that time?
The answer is 12:30
